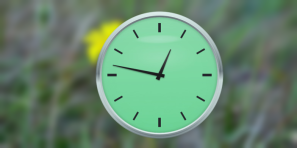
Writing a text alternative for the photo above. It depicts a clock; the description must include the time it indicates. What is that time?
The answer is 12:47
